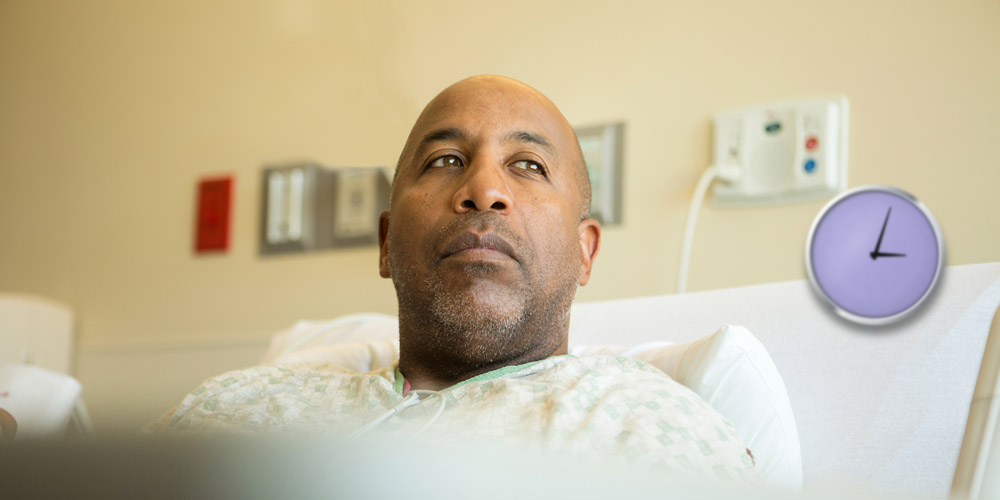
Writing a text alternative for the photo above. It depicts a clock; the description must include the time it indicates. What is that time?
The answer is 3:03
